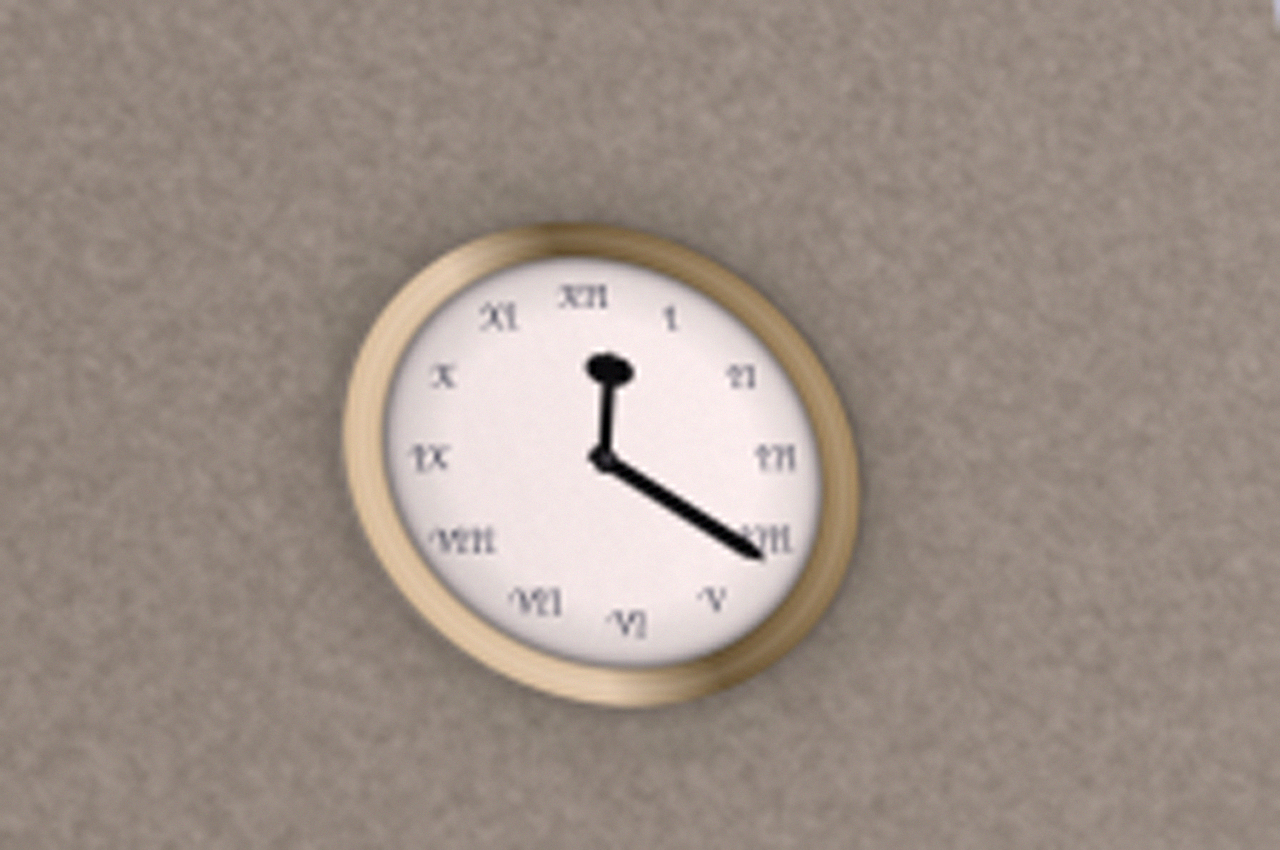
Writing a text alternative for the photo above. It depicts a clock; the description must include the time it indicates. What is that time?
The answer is 12:21
